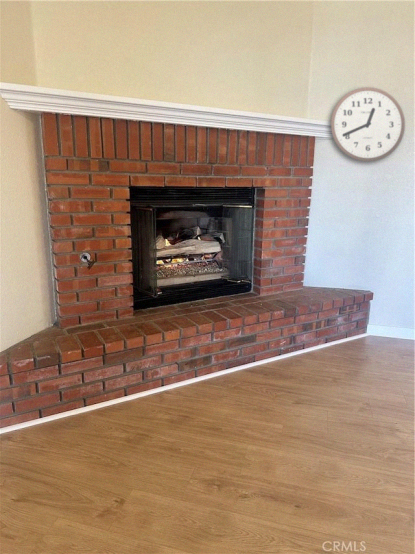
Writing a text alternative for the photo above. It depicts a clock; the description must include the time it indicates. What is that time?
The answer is 12:41
